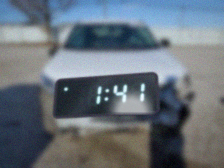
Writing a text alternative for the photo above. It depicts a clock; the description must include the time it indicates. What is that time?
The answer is 1:41
